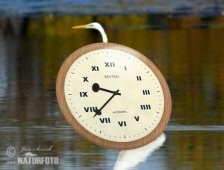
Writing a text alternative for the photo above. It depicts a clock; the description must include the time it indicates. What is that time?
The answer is 9:38
